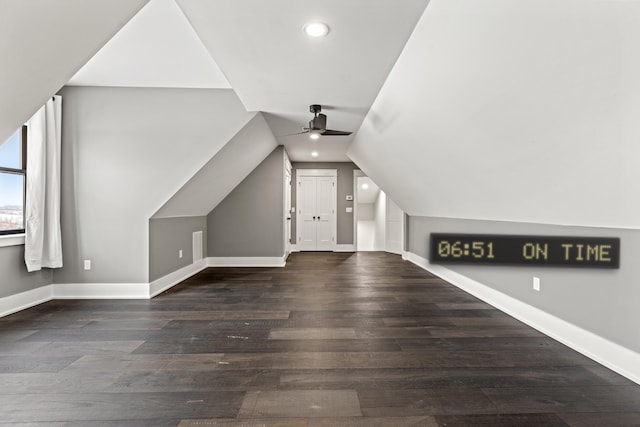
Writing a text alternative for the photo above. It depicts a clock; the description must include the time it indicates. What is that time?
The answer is 6:51
